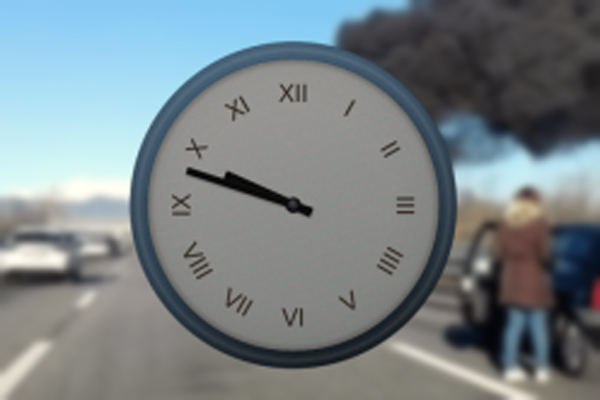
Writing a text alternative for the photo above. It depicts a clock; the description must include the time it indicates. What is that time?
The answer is 9:48
